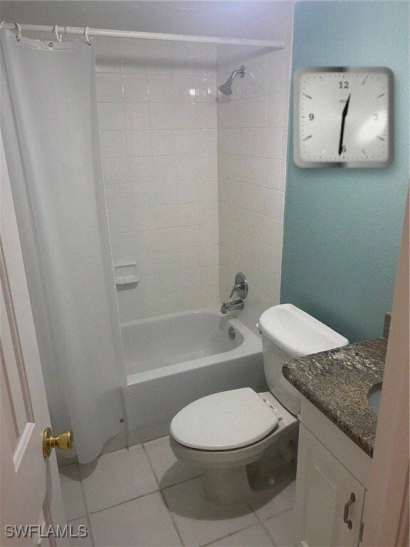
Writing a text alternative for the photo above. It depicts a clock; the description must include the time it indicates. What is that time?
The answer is 12:31
